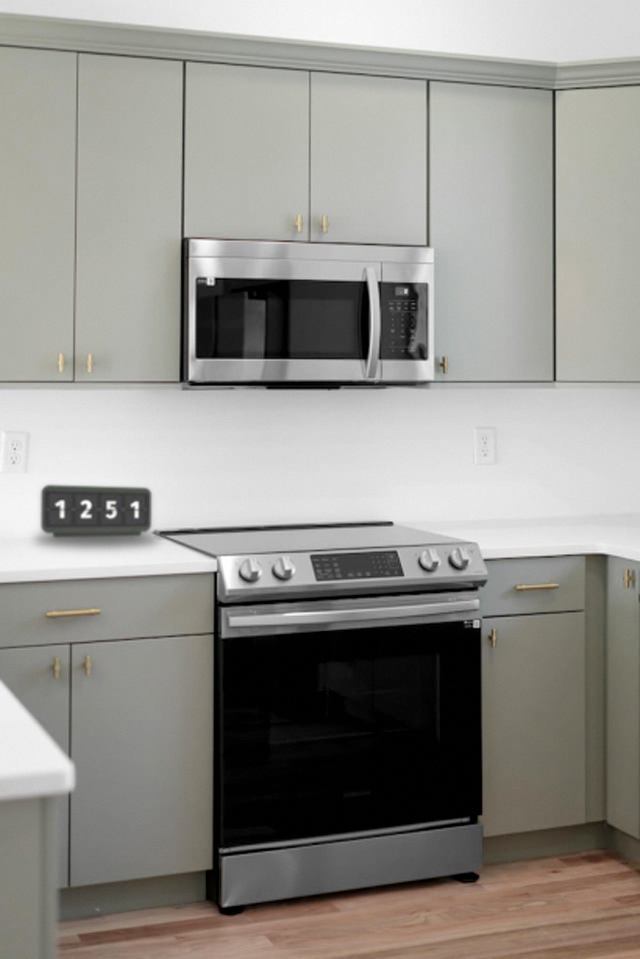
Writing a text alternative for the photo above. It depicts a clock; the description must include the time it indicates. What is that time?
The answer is 12:51
